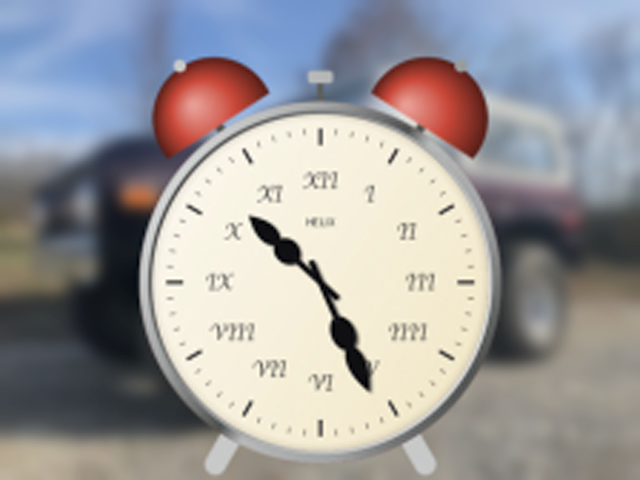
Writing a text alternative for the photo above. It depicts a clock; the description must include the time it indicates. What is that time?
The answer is 10:26
